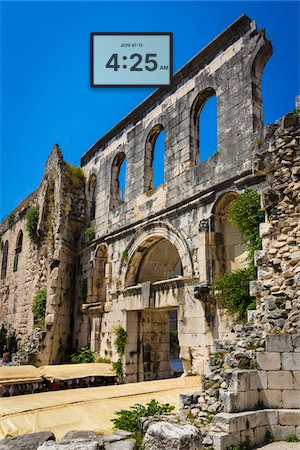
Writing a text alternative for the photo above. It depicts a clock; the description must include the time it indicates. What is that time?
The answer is 4:25
